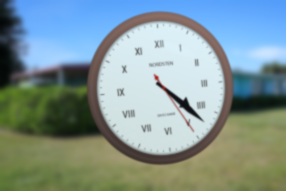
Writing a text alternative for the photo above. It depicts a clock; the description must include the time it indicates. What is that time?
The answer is 4:22:25
